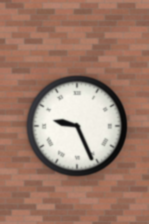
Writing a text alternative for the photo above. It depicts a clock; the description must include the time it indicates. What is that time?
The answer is 9:26
